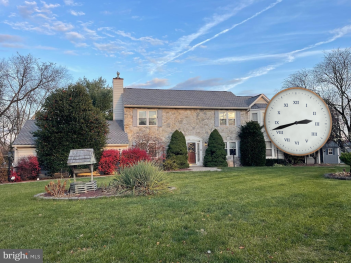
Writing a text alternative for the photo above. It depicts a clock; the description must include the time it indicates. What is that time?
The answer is 2:42
